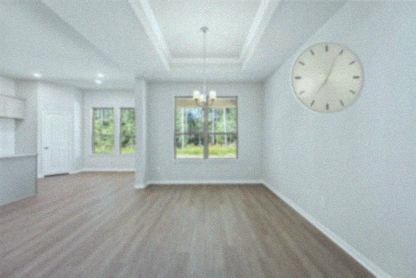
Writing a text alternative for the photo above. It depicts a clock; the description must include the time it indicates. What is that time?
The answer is 7:04
